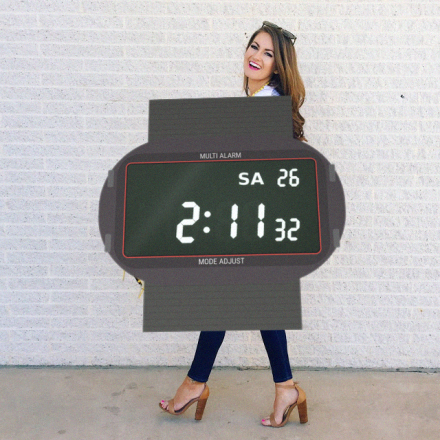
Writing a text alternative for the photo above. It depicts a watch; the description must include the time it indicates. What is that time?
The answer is 2:11:32
